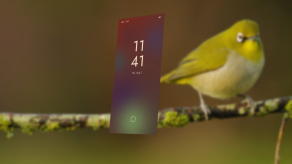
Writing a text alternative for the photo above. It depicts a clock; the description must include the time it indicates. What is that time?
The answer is 11:41
